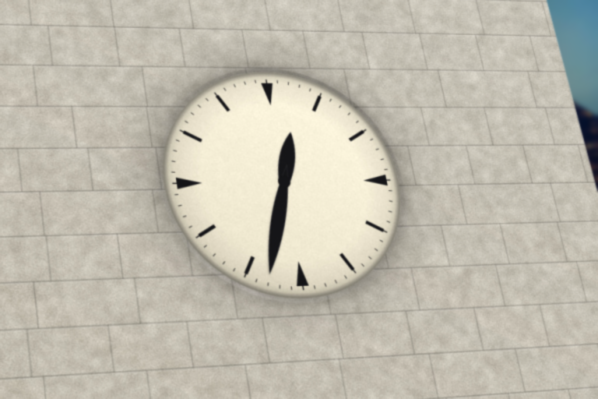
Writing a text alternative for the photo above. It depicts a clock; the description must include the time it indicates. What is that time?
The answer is 12:33
